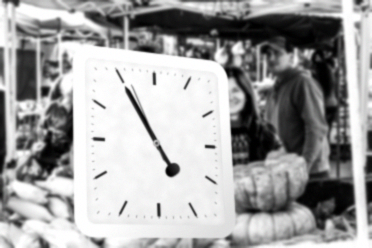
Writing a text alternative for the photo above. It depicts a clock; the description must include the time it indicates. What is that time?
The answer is 4:54:56
